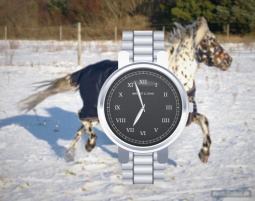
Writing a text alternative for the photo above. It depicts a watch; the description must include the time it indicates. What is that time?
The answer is 6:57
